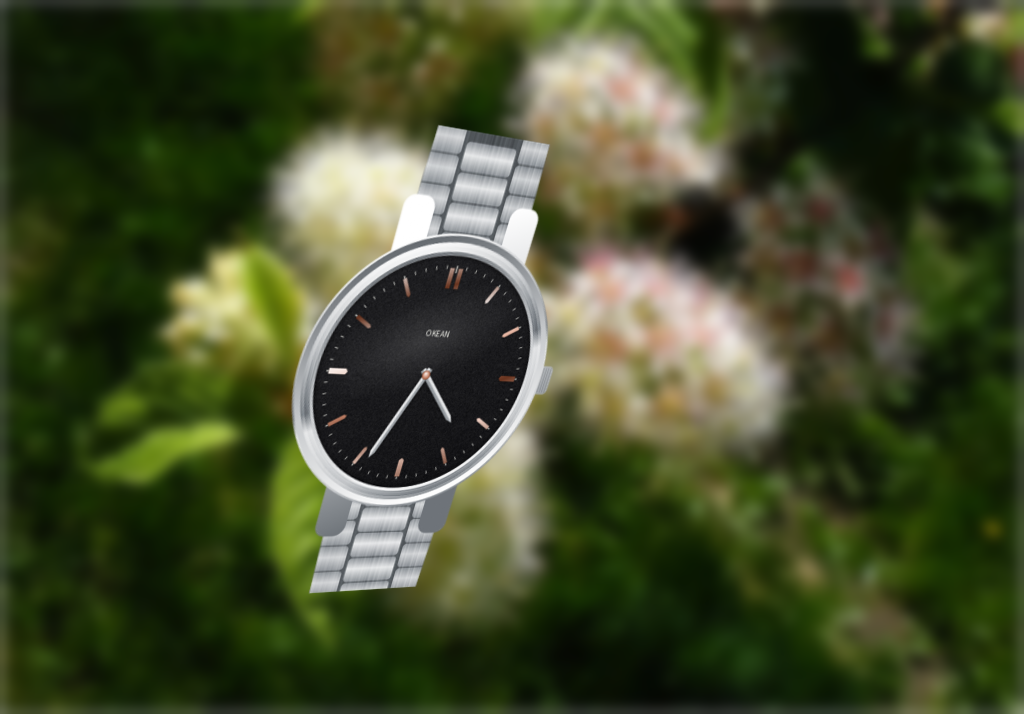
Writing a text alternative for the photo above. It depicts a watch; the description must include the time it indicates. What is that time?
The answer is 4:34
